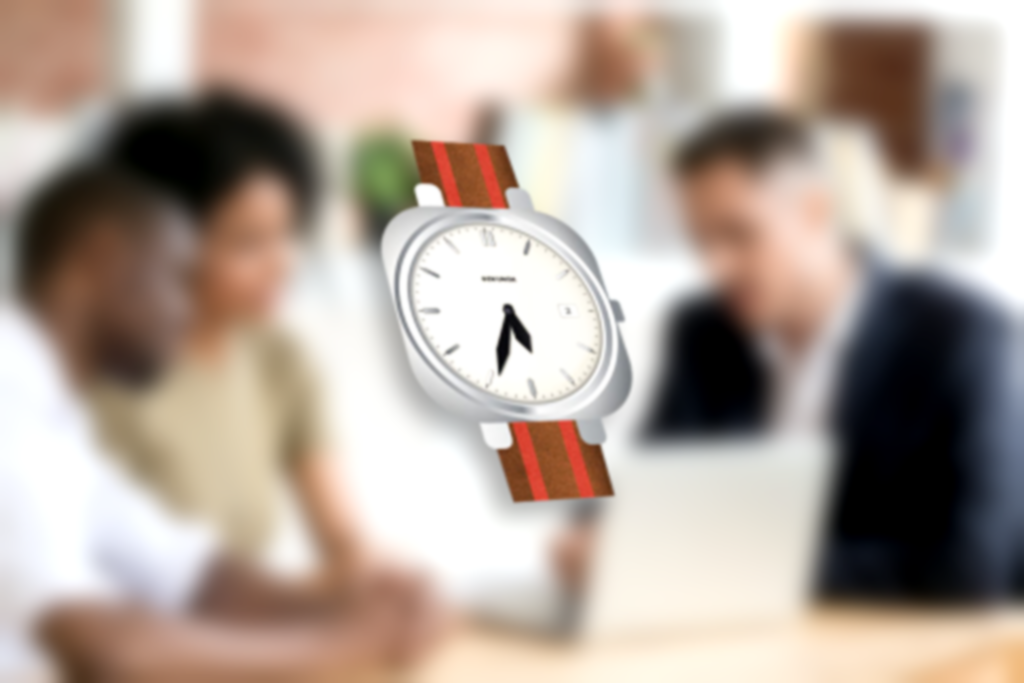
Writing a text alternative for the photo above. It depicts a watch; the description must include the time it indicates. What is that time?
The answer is 5:34
